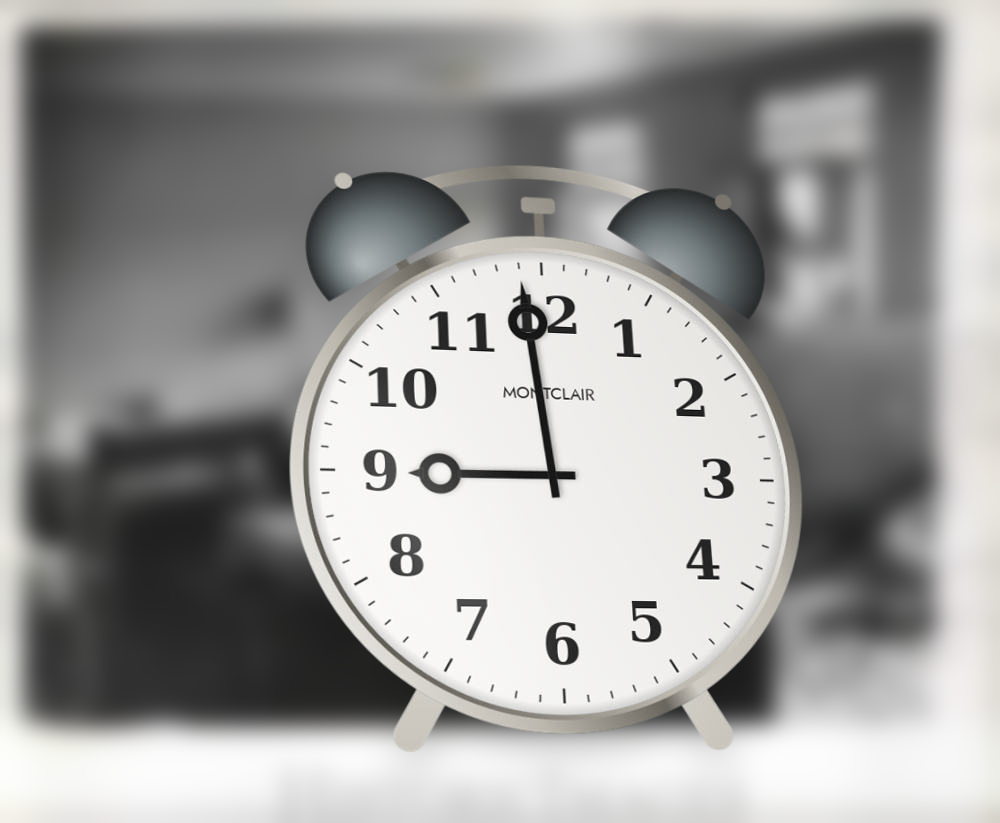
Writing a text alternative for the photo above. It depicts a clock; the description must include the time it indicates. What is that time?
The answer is 8:59
